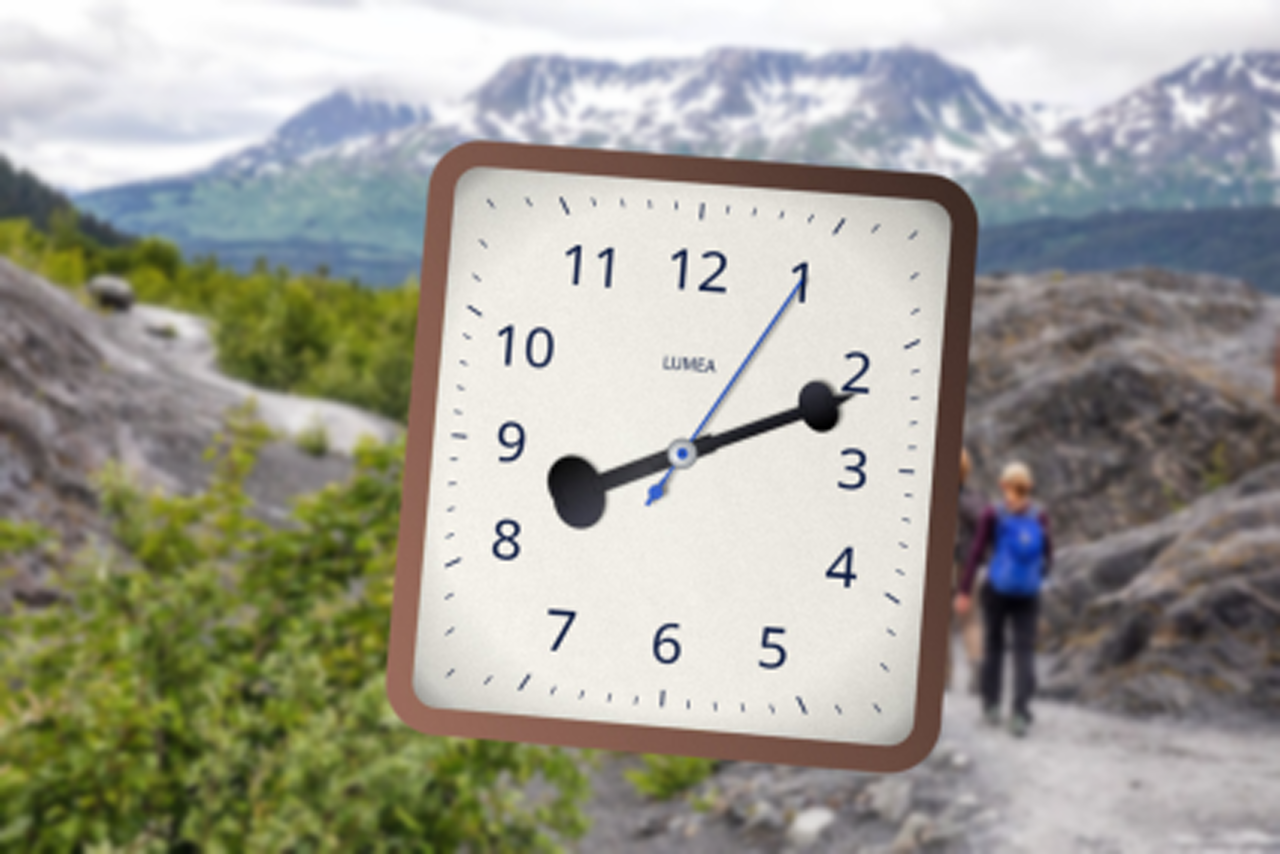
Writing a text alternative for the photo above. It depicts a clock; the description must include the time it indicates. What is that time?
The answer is 8:11:05
